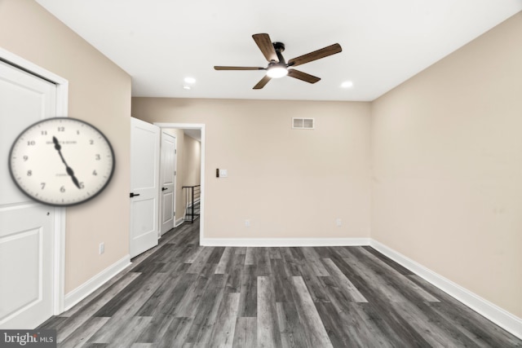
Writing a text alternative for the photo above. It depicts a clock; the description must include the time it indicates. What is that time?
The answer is 11:26
